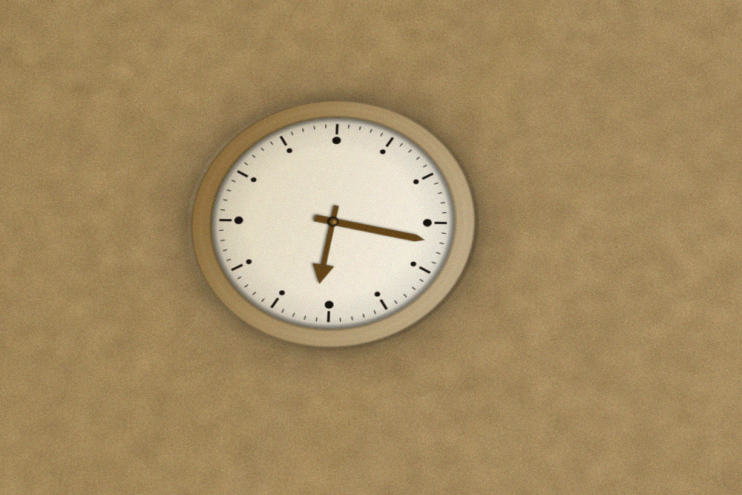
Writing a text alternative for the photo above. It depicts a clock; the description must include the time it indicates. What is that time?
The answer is 6:17
